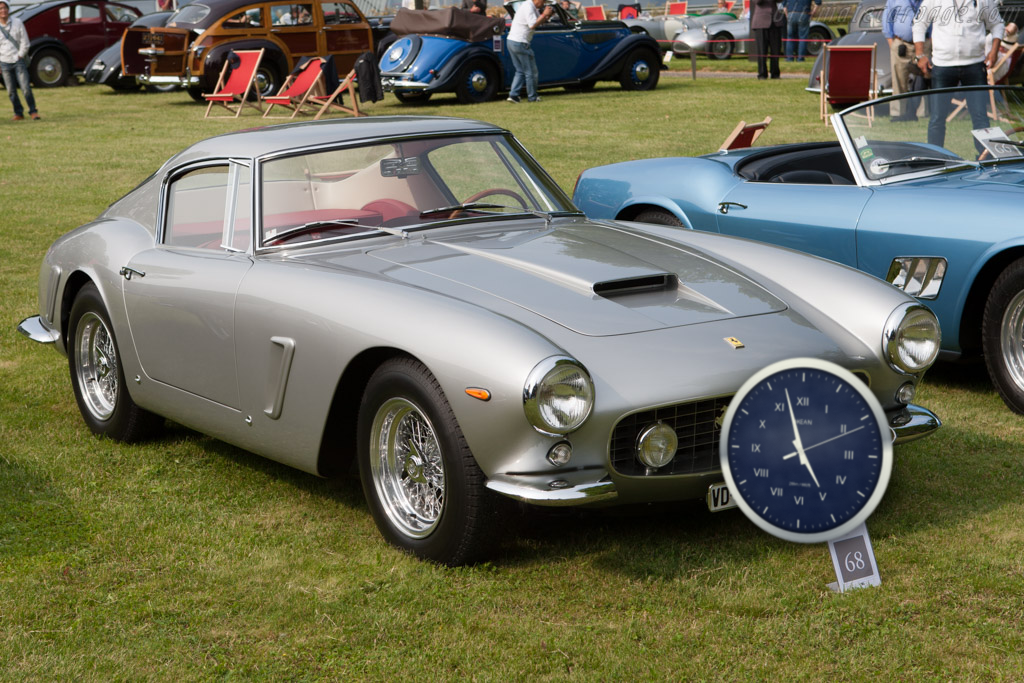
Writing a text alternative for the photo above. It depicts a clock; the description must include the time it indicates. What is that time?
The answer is 4:57:11
